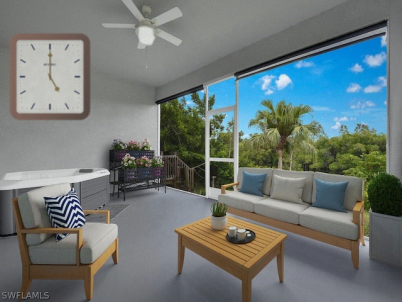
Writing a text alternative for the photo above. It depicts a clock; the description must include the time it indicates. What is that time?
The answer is 5:00
